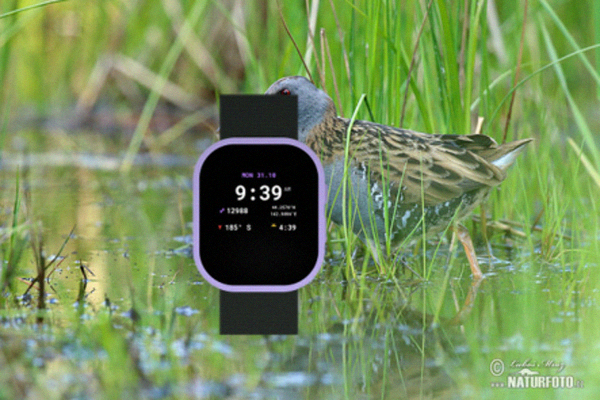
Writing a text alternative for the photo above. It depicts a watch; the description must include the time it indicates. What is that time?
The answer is 9:39
